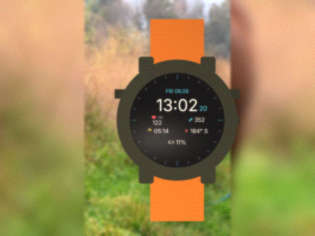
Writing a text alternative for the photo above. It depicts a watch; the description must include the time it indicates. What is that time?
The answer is 13:02
